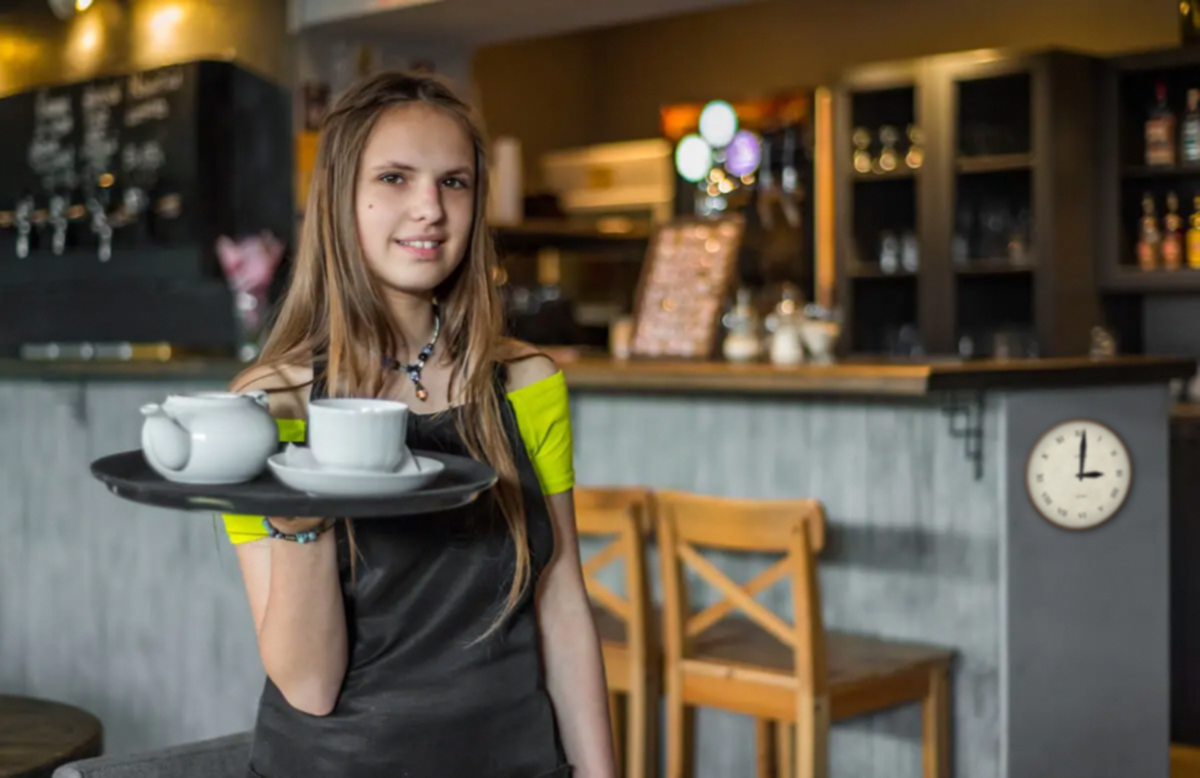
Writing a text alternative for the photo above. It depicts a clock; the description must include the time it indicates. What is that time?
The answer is 3:01
